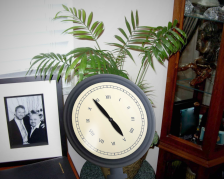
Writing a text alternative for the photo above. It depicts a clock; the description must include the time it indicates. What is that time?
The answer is 4:54
